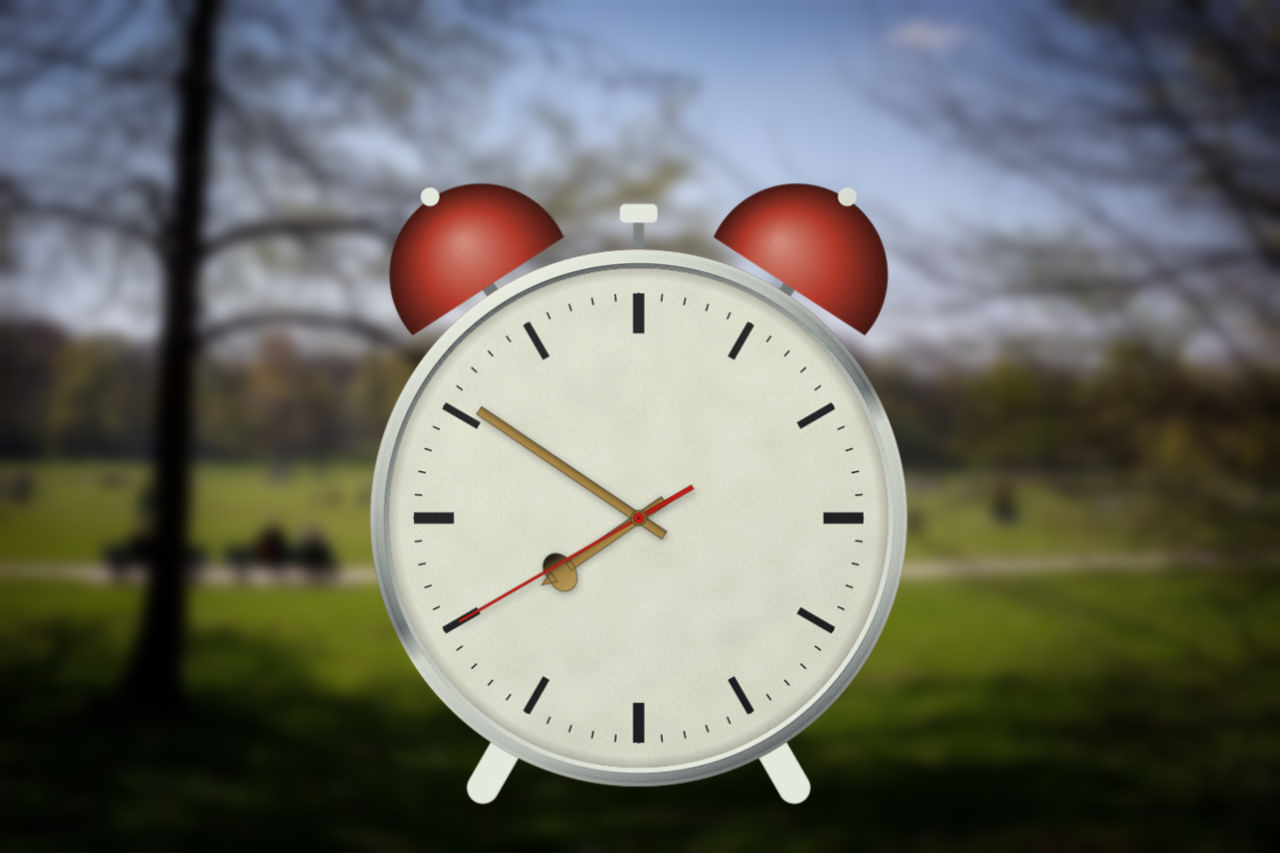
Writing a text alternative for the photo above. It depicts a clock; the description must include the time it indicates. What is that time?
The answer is 7:50:40
